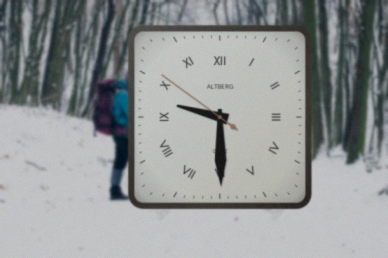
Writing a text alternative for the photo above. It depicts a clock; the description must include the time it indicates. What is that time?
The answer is 9:29:51
